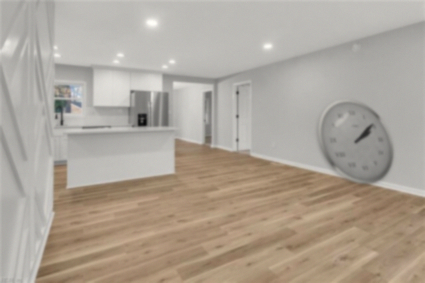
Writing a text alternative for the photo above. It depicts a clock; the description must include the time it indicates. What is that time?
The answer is 2:09
